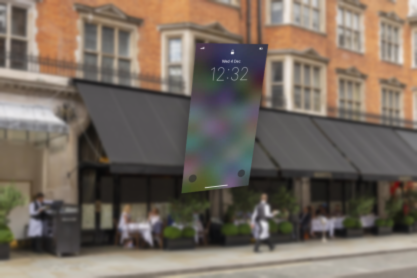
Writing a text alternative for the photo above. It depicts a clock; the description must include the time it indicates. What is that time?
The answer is 12:32
